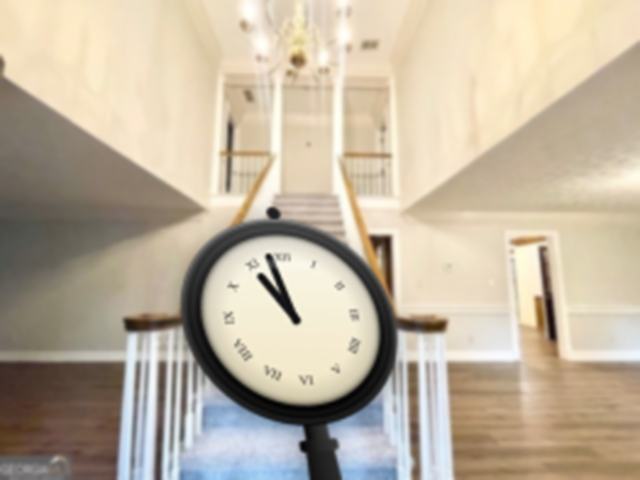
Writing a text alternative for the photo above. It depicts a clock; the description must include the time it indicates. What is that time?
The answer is 10:58
